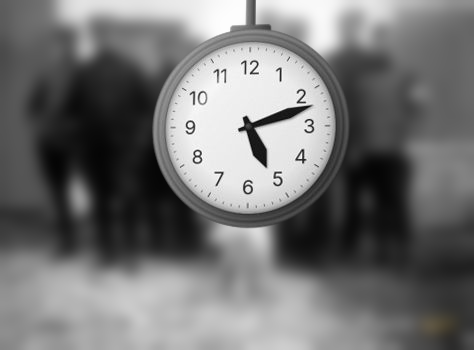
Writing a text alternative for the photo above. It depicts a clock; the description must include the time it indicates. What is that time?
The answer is 5:12
